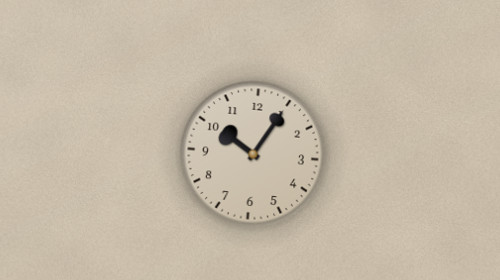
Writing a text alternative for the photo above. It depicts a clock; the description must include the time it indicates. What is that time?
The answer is 10:05
